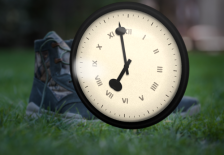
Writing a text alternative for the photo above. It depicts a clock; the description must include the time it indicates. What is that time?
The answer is 6:58
